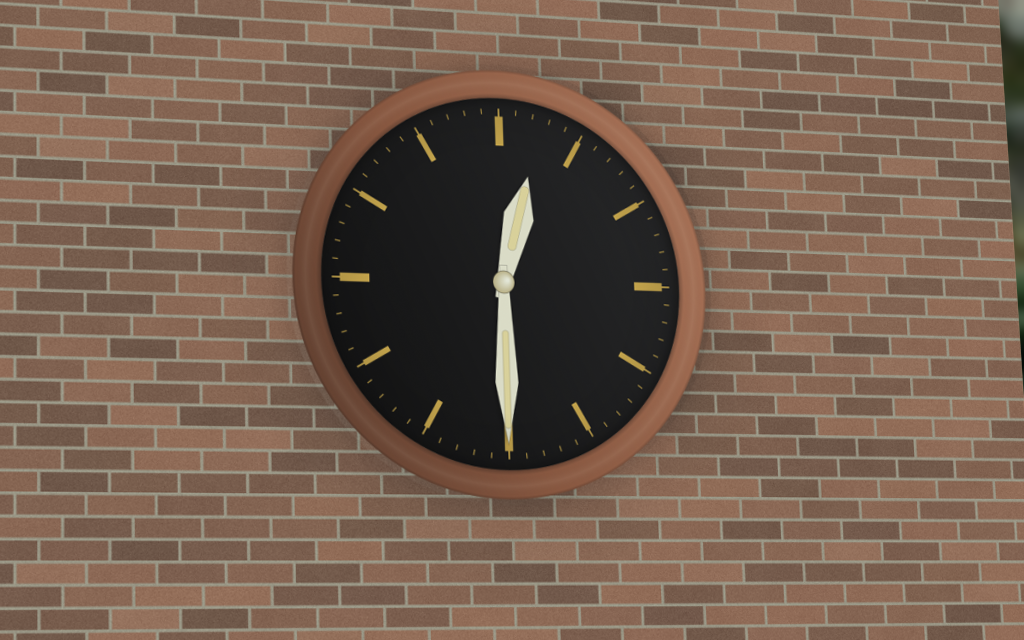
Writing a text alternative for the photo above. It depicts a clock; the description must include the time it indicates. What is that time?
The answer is 12:30
